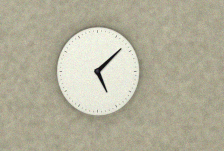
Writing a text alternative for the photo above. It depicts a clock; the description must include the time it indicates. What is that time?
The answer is 5:08
